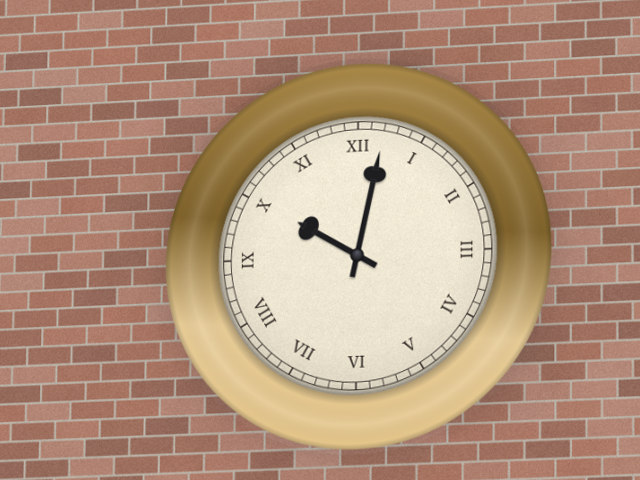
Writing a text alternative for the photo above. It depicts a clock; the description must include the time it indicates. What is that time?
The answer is 10:02
